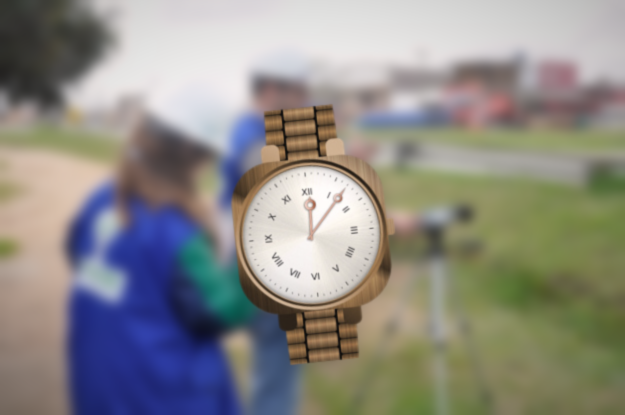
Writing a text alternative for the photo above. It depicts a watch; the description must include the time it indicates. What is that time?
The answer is 12:07
